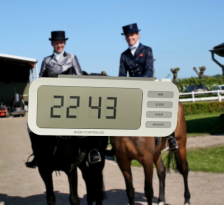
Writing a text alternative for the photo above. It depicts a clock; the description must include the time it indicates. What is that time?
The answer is 22:43
